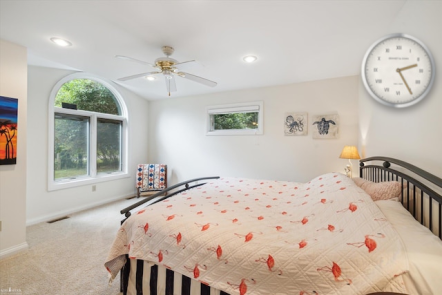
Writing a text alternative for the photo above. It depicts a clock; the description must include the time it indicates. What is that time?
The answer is 2:25
